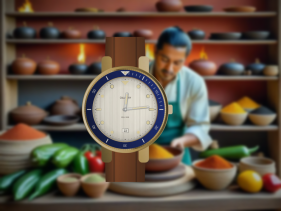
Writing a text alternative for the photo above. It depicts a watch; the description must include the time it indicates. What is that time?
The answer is 12:14
